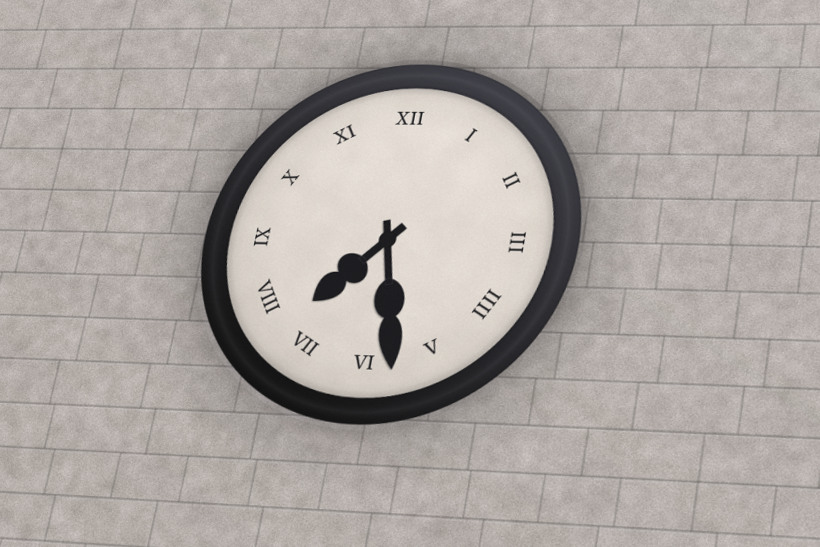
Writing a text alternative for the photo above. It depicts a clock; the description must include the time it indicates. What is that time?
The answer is 7:28
